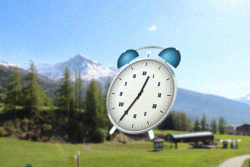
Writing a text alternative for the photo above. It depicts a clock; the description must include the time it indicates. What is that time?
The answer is 12:35
